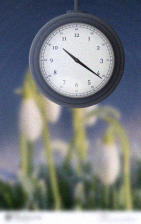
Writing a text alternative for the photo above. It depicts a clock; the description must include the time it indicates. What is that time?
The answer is 10:21
